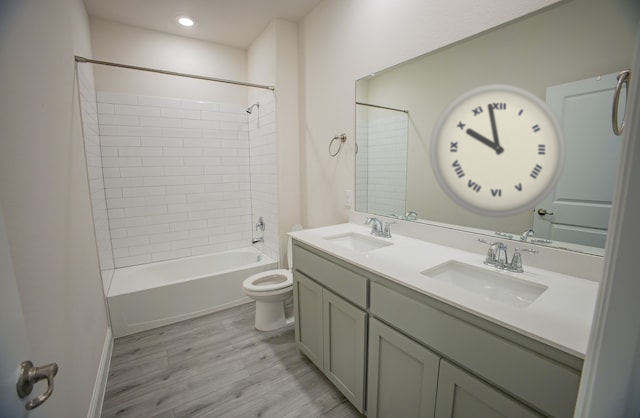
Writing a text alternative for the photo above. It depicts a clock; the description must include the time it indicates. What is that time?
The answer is 9:58
